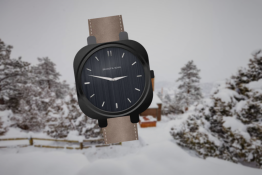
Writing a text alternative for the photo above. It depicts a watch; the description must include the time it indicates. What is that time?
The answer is 2:48
